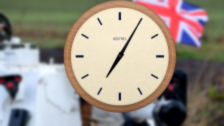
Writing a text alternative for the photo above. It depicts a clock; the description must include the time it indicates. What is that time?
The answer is 7:05
